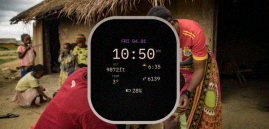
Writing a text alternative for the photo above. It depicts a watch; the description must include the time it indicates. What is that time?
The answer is 10:50
